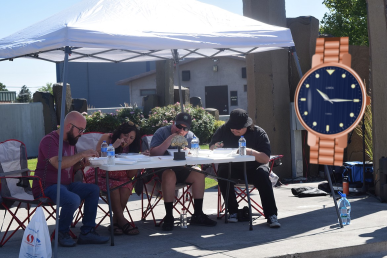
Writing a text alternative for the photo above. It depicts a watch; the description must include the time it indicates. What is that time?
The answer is 10:15
